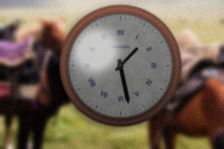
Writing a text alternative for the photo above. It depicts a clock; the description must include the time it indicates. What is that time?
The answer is 1:28
